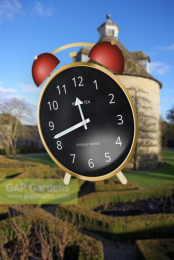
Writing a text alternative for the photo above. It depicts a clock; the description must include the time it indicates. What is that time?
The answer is 11:42
